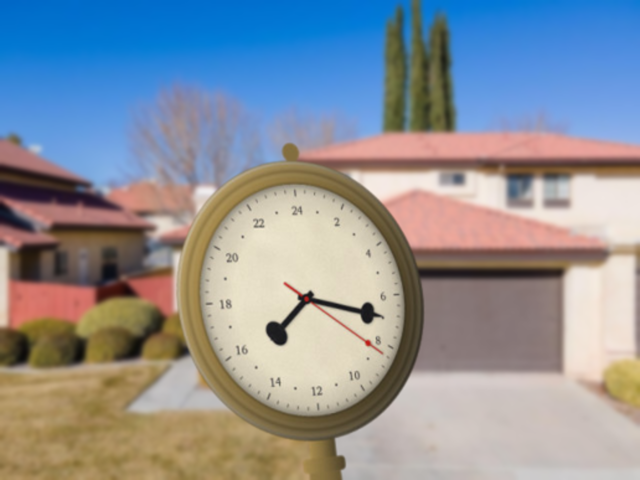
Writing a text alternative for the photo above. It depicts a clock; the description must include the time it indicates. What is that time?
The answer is 15:17:21
